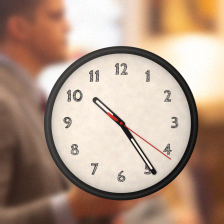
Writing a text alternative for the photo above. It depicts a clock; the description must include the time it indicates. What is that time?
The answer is 10:24:21
